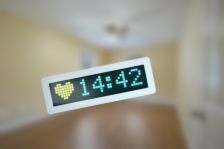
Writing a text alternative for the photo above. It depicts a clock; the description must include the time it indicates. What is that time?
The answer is 14:42
